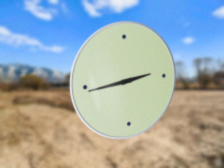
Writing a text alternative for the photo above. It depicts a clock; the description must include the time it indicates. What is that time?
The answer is 2:44
